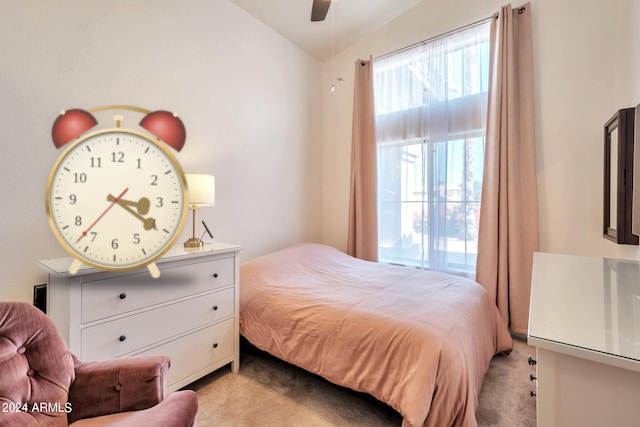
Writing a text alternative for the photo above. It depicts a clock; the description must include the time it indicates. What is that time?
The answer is 3:20:37
